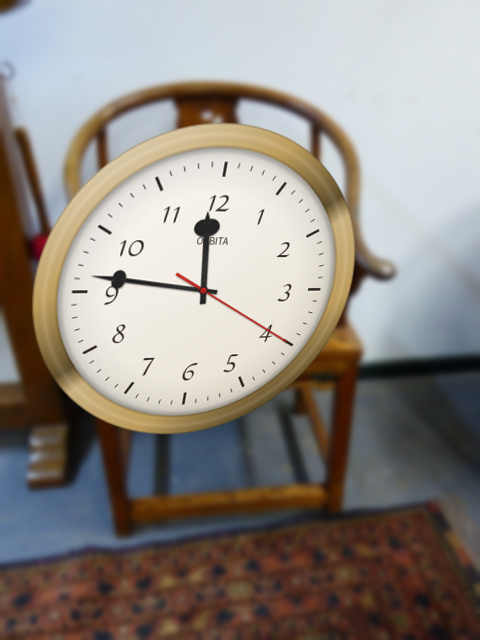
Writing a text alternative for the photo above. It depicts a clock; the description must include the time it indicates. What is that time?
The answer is 11:46:20
